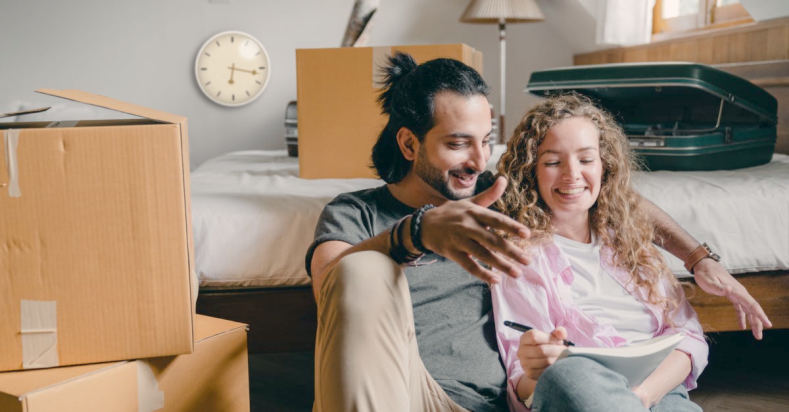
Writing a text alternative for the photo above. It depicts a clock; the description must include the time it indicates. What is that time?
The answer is 6:17
